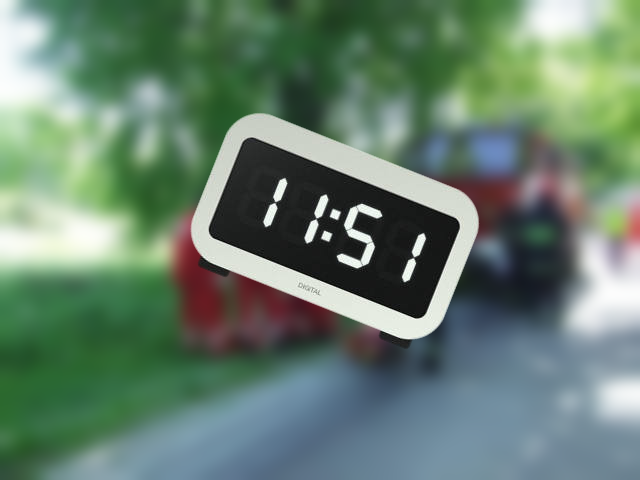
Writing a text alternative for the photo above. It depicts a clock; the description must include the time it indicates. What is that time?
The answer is 11:51
